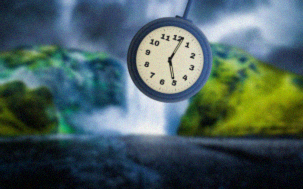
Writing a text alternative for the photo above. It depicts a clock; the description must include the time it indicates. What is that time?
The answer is 5:02
